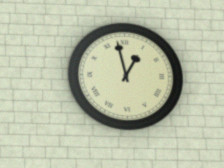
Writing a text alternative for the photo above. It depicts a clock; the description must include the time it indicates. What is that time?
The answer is 12:58
